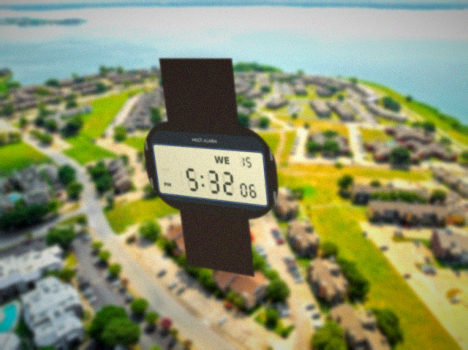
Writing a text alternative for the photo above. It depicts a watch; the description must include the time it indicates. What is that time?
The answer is 5:32:06
